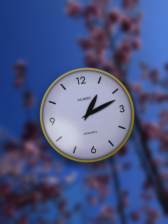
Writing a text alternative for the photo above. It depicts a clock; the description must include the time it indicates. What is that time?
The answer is 1:12
